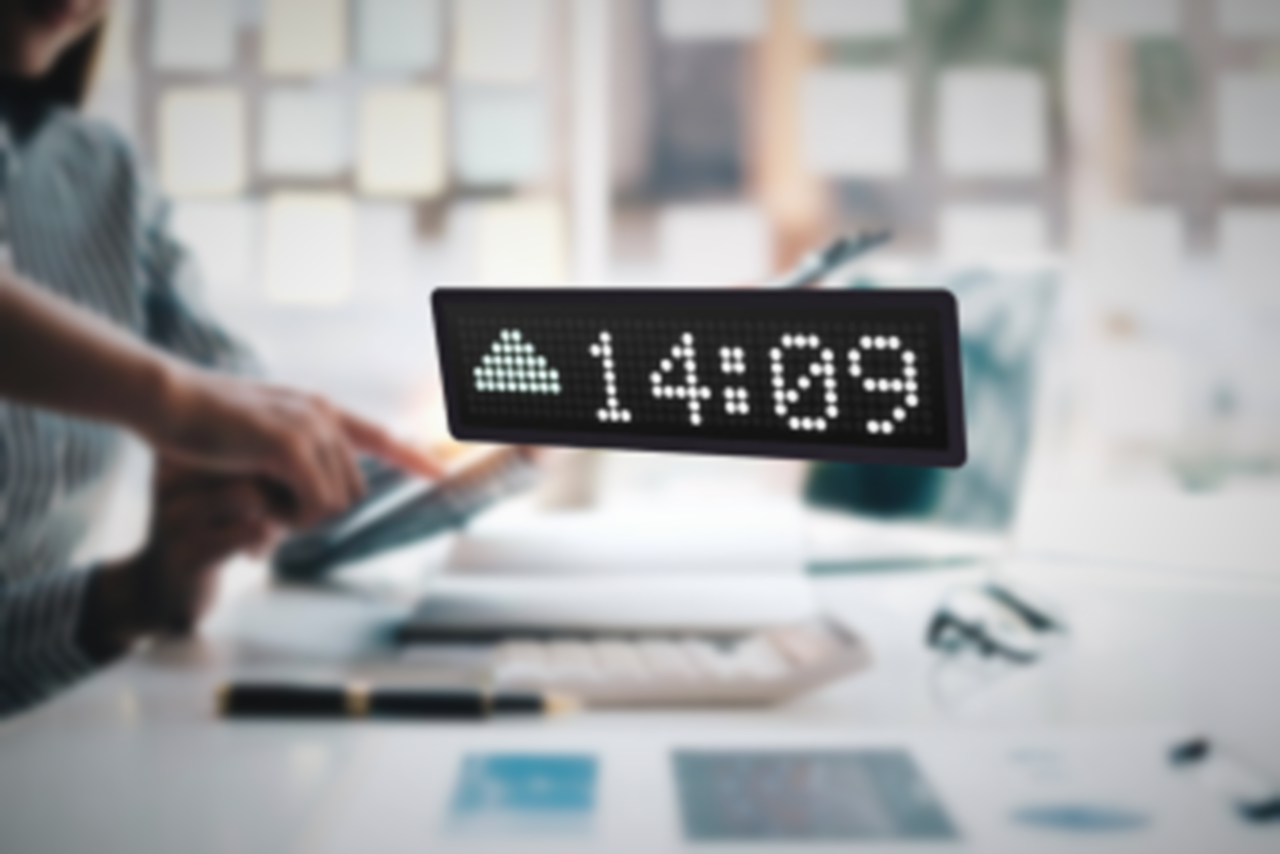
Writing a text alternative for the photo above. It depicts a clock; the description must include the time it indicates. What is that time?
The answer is 14:09
